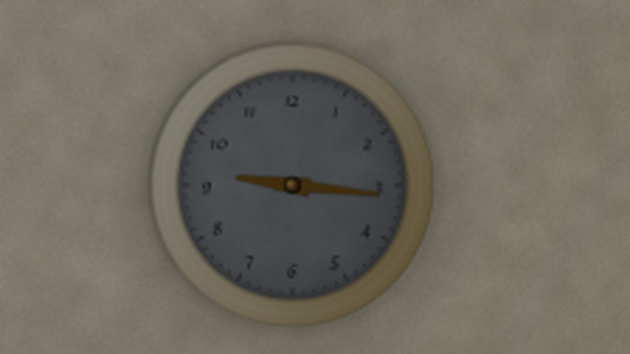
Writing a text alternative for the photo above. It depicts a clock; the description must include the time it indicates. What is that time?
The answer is 9:16
